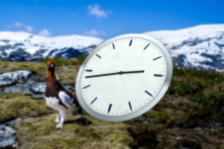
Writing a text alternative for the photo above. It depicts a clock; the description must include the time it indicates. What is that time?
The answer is 2:43
